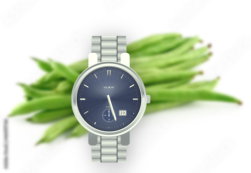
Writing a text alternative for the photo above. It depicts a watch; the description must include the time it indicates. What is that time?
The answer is 5:27
